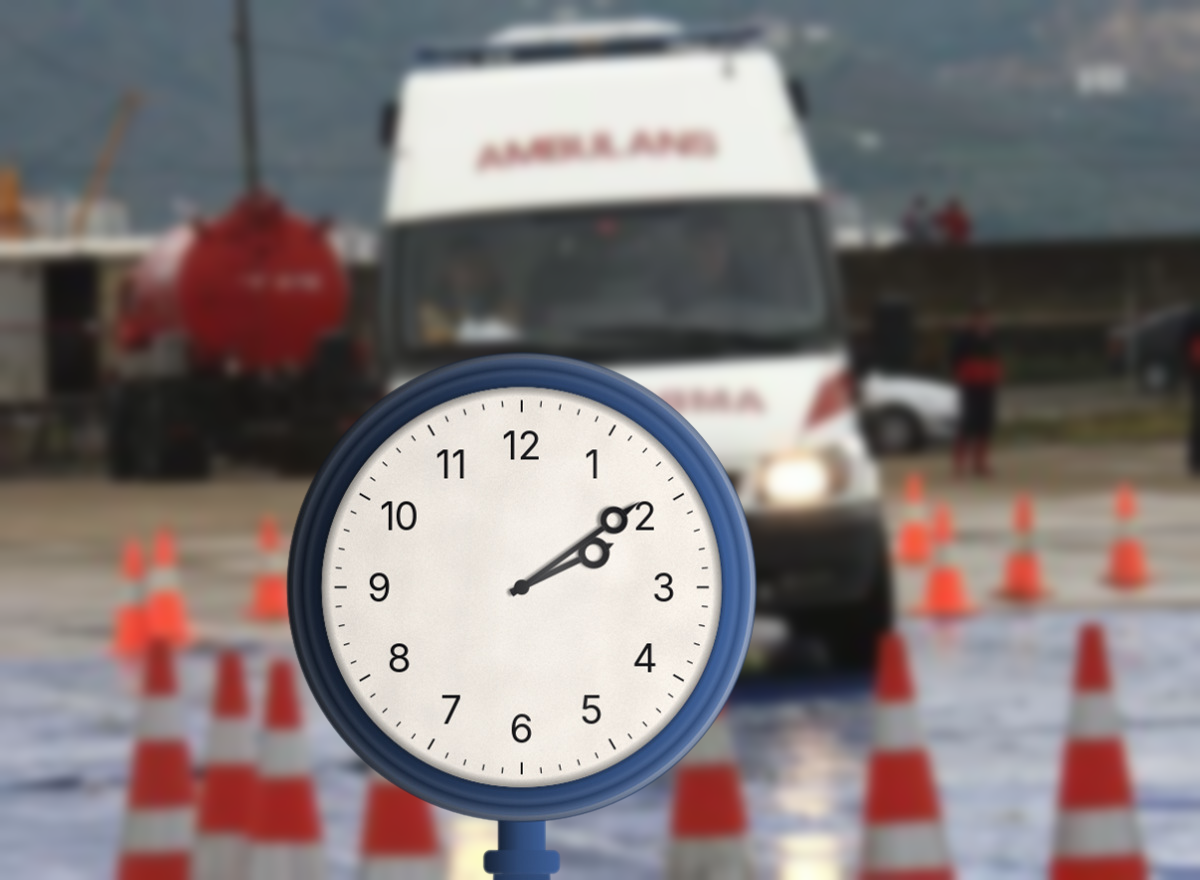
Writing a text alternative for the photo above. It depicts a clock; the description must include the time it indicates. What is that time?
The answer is 2:09
